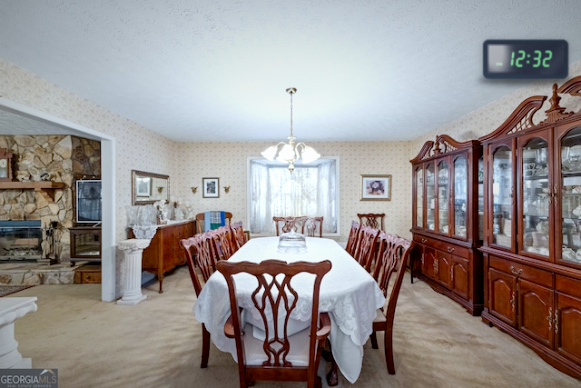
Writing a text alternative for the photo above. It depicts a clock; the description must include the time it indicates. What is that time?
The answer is 12:32
